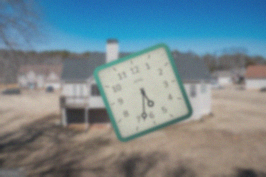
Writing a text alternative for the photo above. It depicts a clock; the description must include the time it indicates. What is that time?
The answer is 5:33
